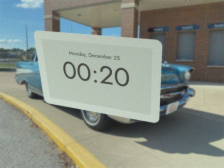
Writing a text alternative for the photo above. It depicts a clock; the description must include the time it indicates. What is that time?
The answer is 0:20
